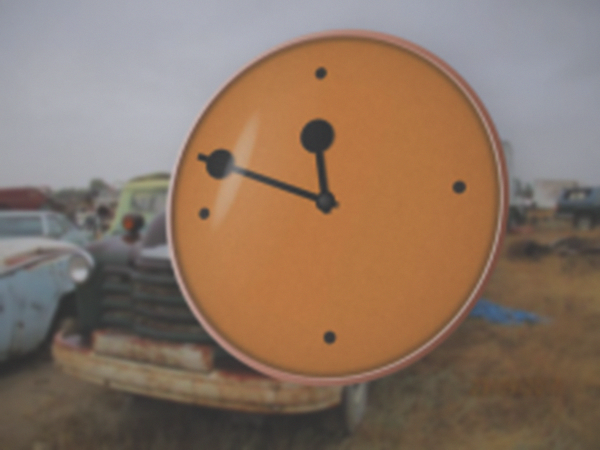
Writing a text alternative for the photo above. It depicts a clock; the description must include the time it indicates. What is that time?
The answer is 11:49
